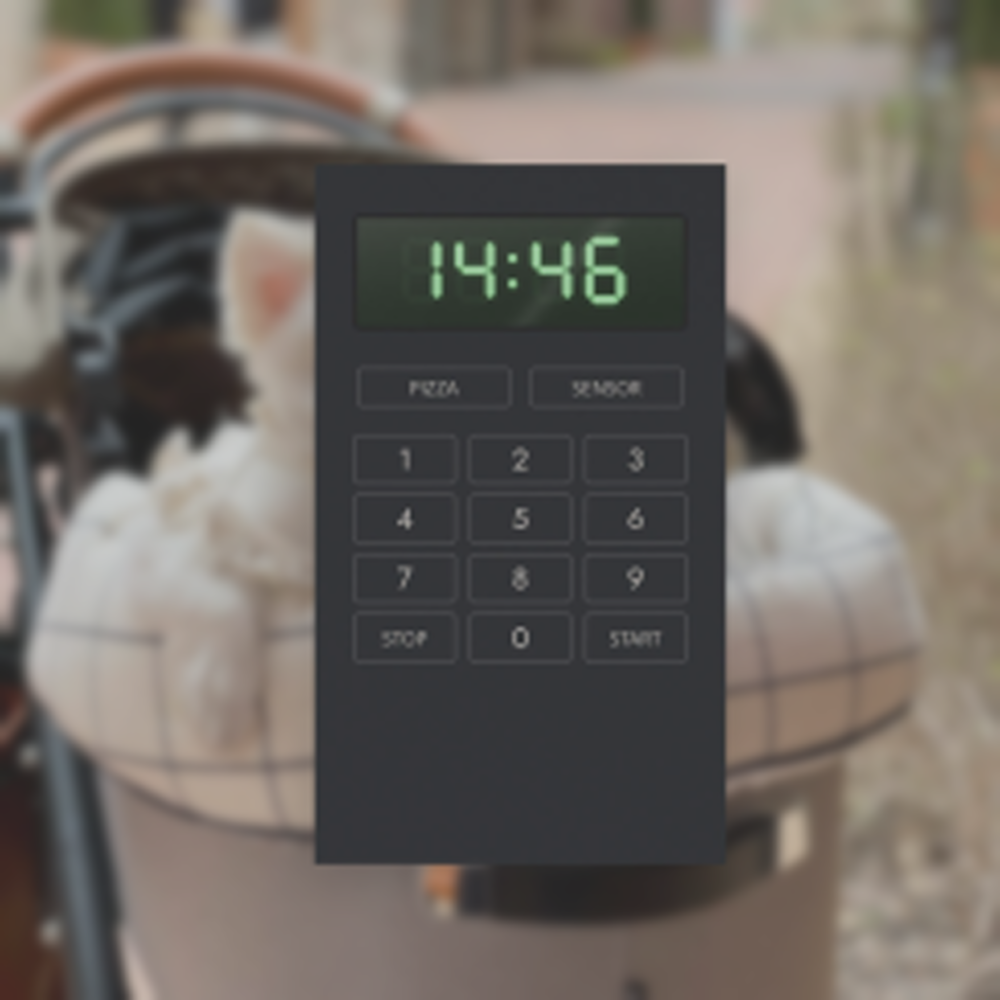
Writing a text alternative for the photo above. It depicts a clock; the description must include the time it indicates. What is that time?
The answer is 14:46
